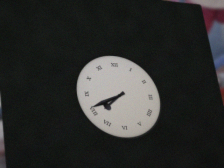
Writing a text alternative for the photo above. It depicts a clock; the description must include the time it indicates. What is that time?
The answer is 7:41
